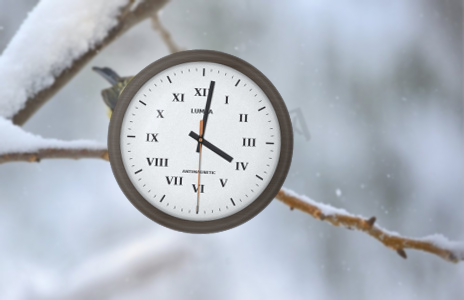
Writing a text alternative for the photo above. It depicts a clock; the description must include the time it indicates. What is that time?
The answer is 4:01:30
